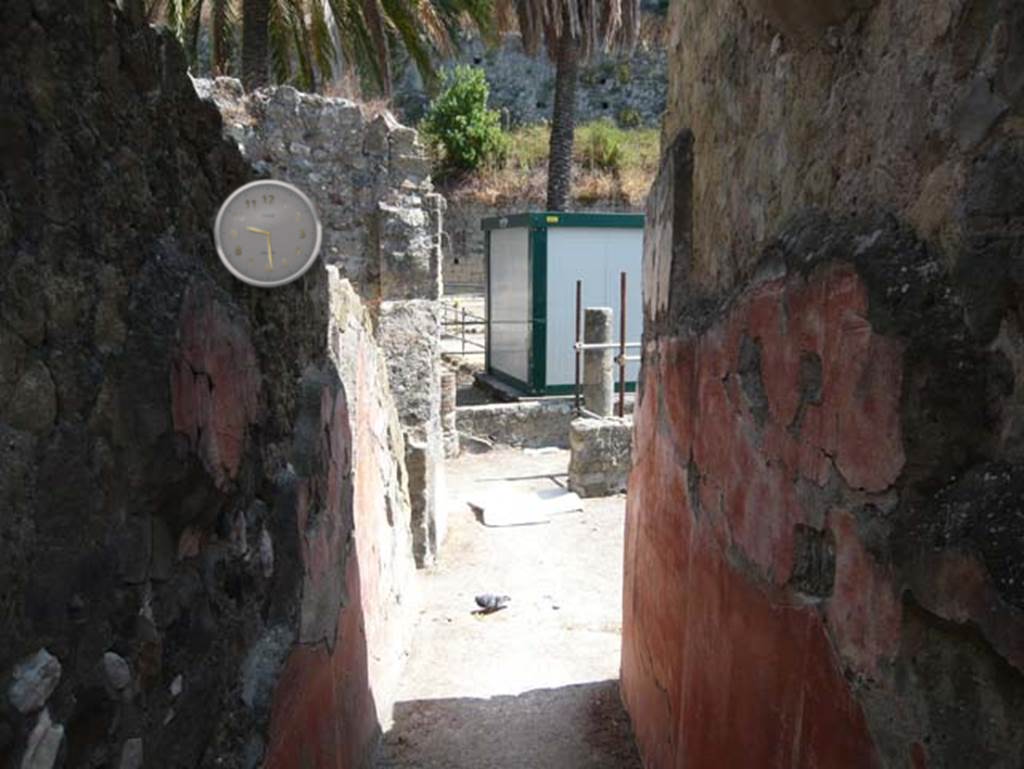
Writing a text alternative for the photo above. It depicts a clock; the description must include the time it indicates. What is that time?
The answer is 9:29
